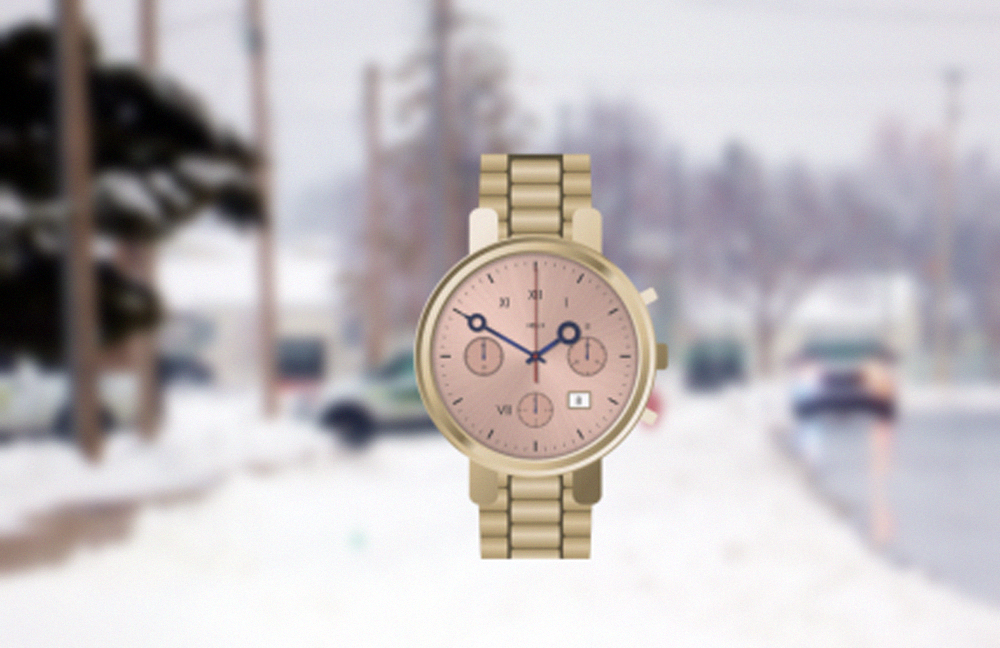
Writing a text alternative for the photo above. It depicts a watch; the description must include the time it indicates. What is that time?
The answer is 1:50
